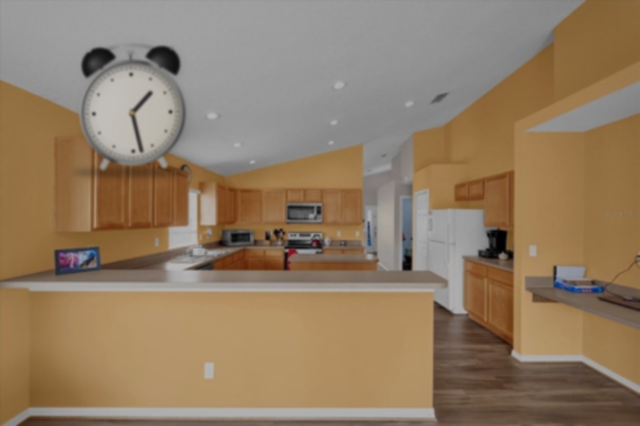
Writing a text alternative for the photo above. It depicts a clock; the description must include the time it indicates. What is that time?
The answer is 1:28
